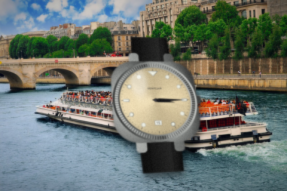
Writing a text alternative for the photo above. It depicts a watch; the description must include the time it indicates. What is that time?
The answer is 3:15
